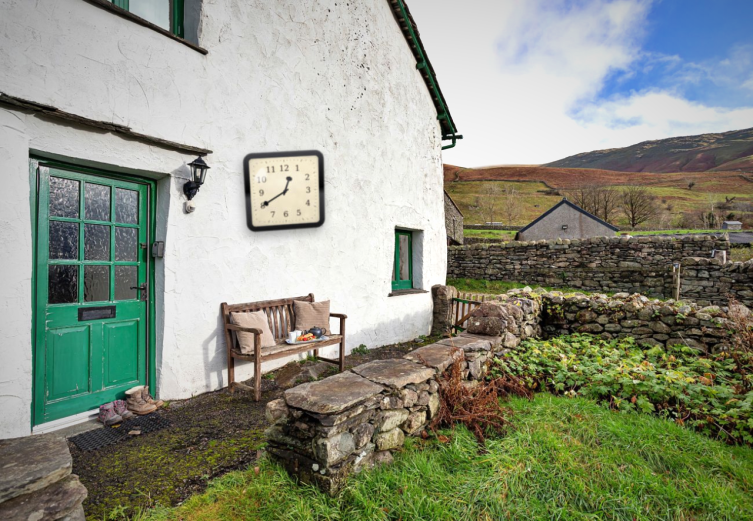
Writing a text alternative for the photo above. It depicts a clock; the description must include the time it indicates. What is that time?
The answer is 12:40
